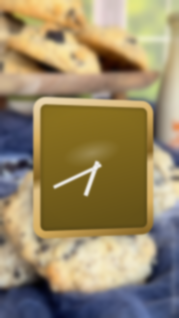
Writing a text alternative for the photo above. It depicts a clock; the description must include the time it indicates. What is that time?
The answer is 6:41
